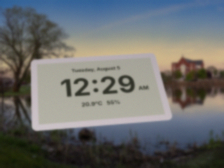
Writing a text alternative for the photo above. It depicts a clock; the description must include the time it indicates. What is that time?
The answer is 12:29
